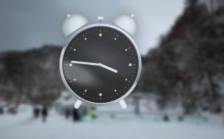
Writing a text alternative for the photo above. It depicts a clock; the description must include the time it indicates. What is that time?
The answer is 3:46
